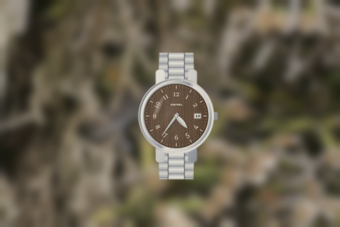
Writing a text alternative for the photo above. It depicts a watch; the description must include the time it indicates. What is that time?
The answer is 4:36
